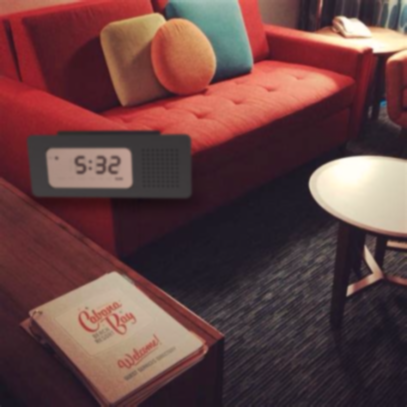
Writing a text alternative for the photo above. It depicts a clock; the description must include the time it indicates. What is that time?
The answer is 5:32
